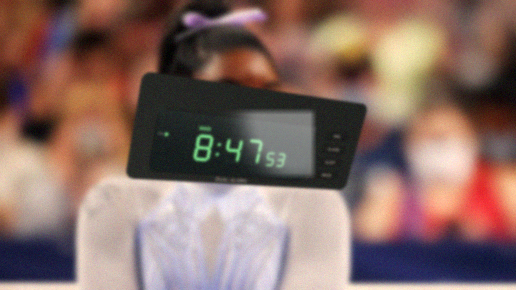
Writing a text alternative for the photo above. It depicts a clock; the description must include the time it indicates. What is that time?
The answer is 8:47:53
